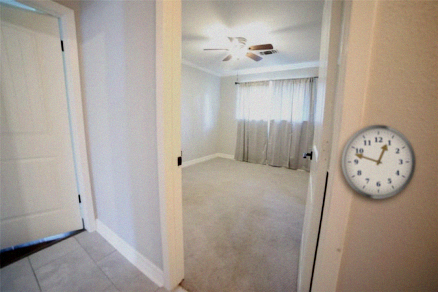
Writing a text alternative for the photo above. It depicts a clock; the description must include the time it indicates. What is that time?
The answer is 12:48
